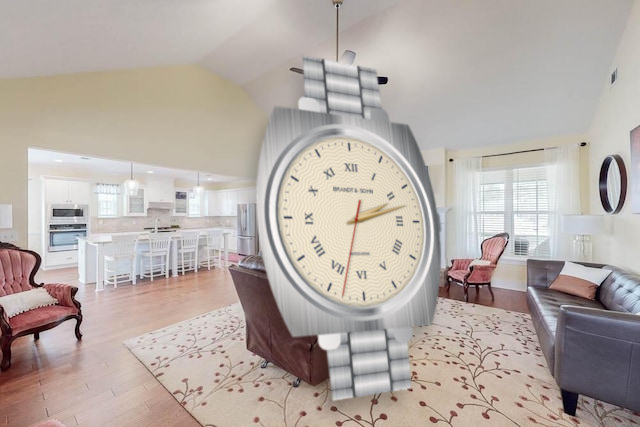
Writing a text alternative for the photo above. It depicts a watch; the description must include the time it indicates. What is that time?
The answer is 2:12:33
